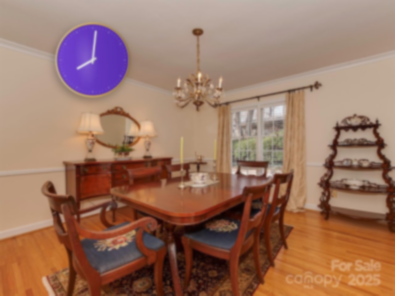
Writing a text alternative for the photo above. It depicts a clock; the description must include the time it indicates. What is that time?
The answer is 8:01
